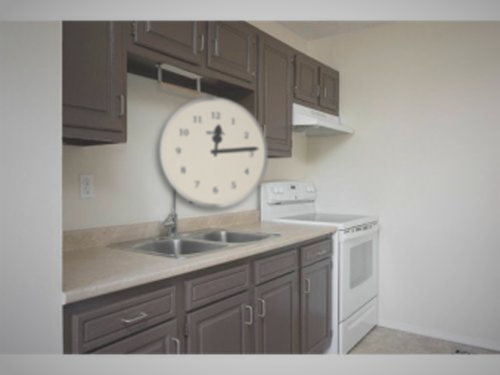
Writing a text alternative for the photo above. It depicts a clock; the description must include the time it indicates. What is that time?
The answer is 12:14
